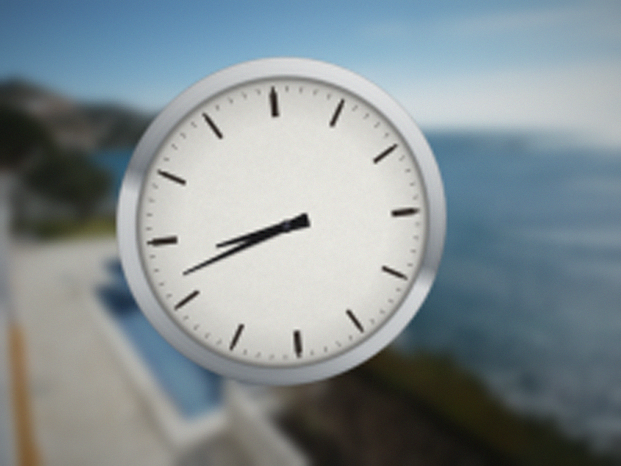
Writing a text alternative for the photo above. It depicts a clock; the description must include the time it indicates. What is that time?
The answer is 8:42
